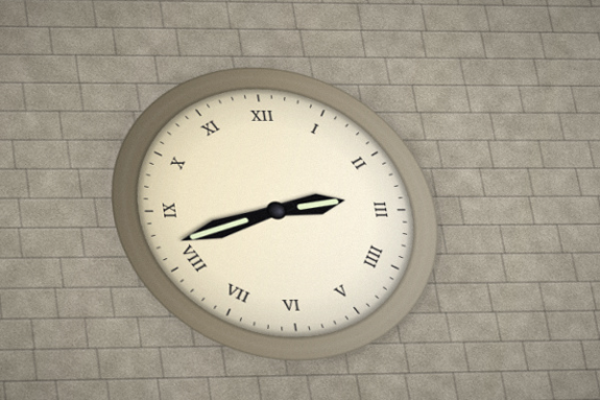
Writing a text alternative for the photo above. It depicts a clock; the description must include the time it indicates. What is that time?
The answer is 2:42
